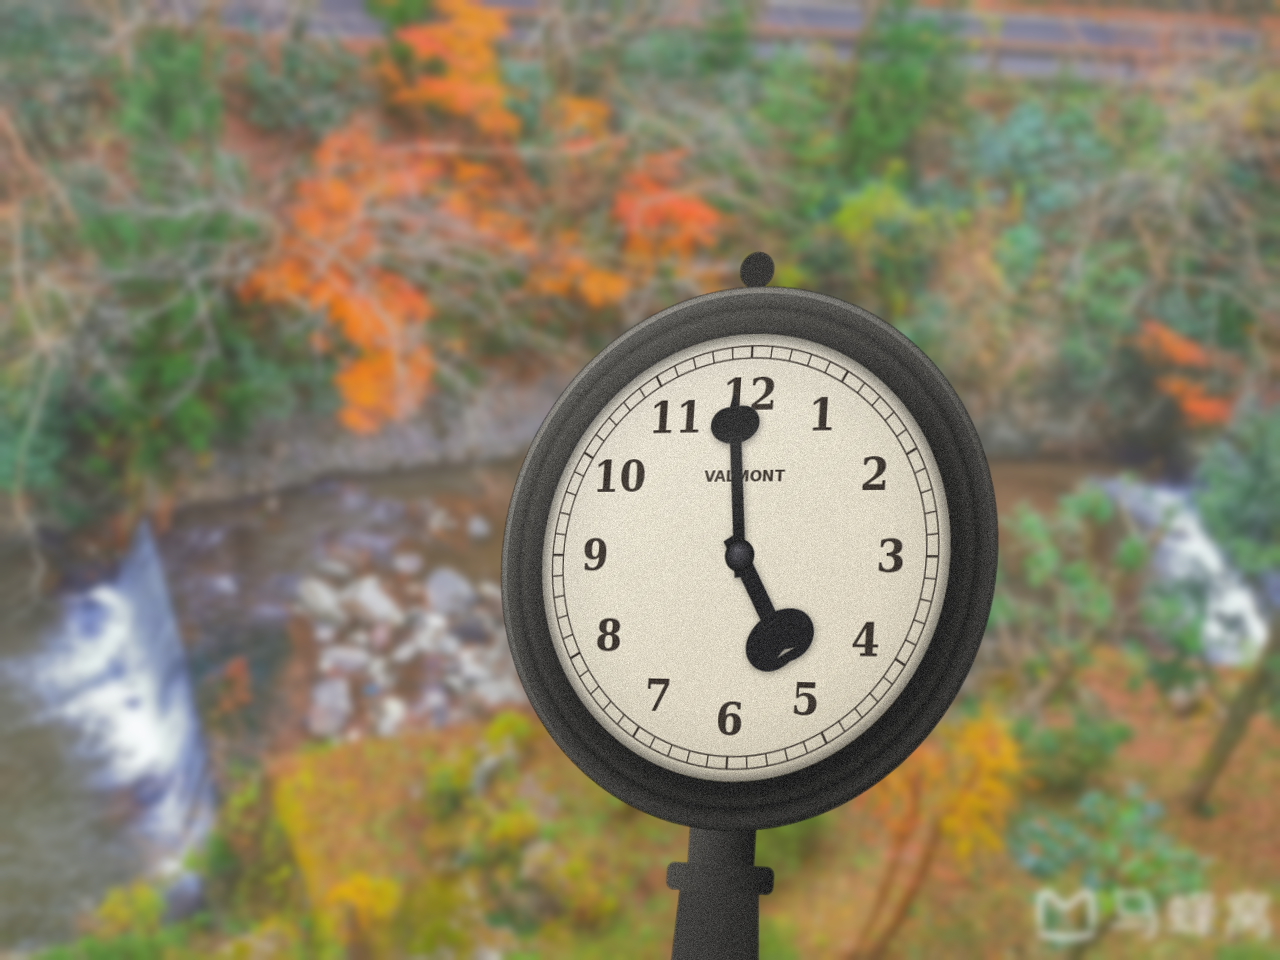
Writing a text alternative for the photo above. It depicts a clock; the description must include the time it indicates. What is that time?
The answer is 4:59
